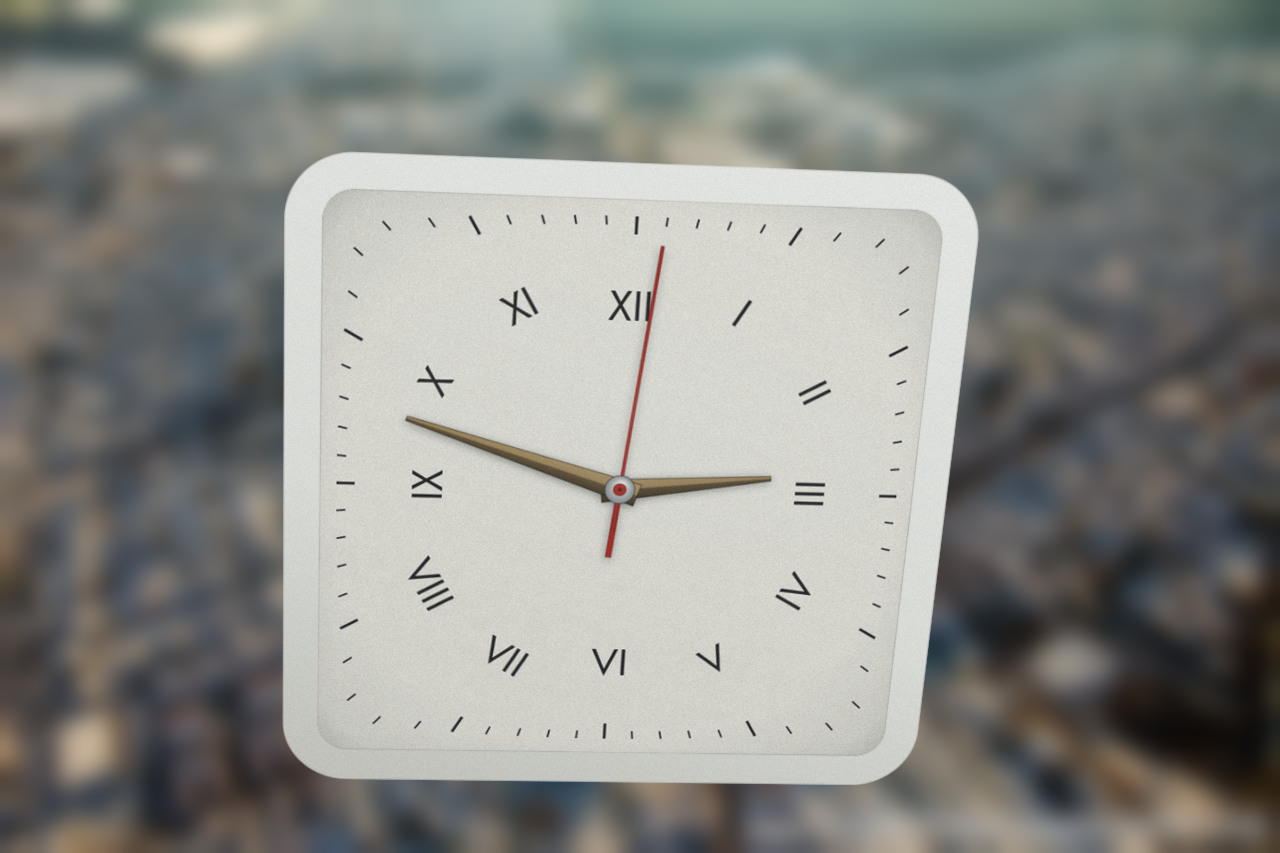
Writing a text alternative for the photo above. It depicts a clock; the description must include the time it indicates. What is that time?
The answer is 2:48:01
